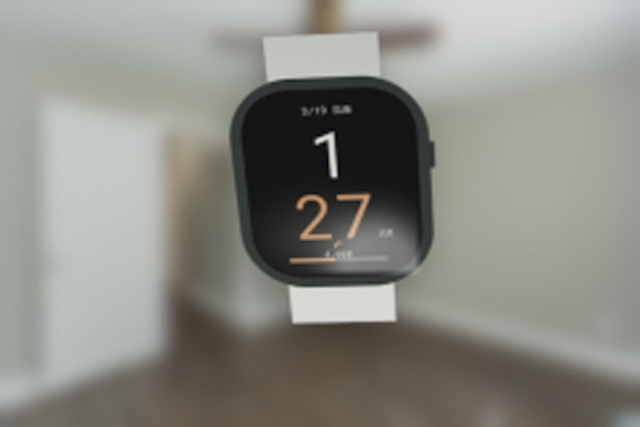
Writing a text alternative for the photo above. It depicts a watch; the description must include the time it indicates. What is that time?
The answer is 1:27
